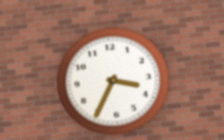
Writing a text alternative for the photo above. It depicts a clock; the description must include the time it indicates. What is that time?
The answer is 3:35
